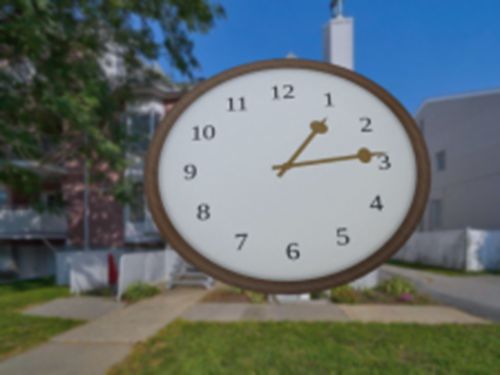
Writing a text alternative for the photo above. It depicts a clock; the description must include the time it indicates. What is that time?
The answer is 1:14
